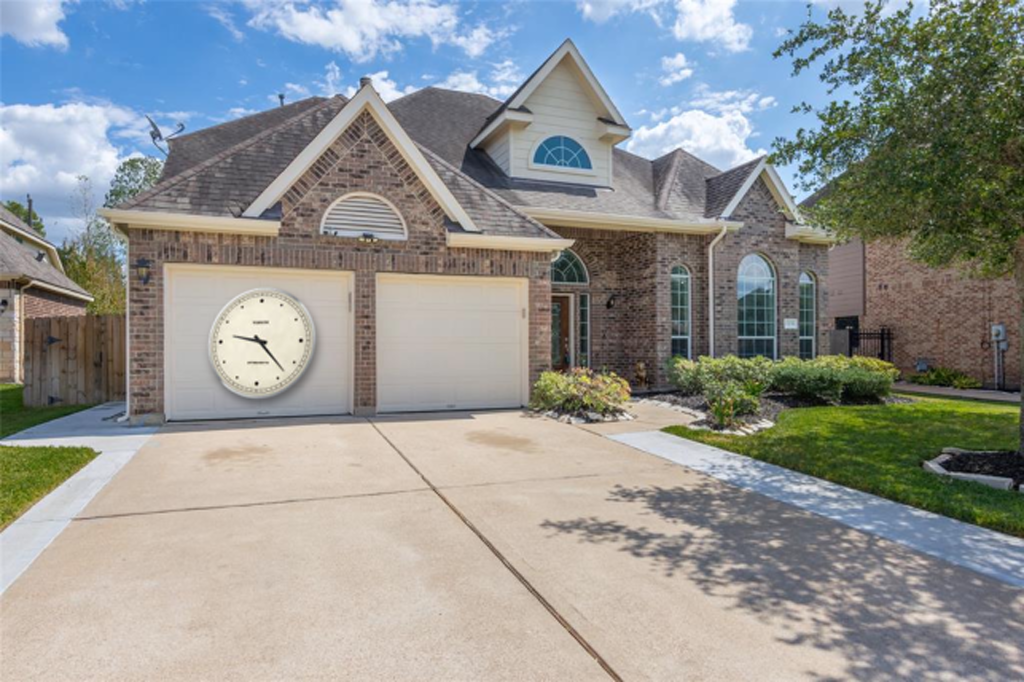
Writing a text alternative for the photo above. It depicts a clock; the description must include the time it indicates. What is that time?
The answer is 9:23
